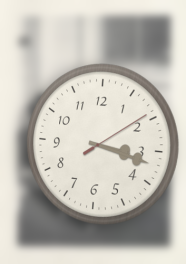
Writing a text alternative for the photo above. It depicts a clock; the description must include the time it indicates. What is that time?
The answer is 3:17:09
